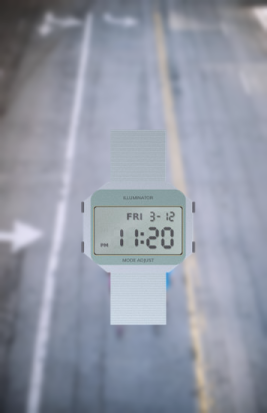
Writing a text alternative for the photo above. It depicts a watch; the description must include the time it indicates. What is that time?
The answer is 11:20
